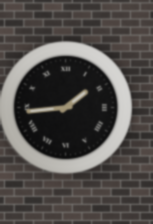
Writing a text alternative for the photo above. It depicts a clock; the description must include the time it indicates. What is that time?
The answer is 1:44
